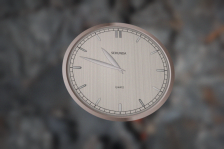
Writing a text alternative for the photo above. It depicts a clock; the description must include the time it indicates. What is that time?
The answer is 10:48
